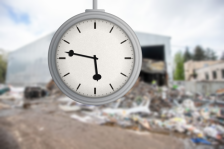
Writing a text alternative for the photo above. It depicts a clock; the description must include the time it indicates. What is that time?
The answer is 5:47
